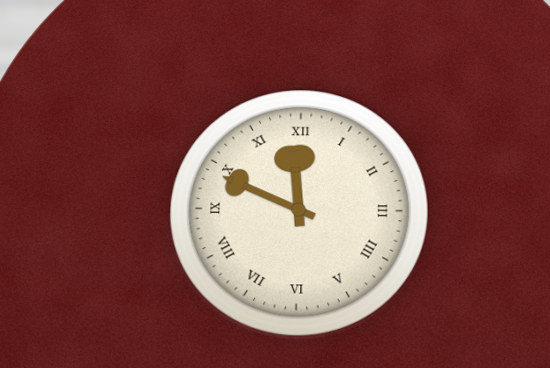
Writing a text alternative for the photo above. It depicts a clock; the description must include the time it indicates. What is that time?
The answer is 11:49
